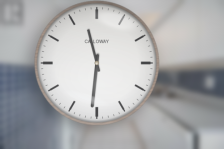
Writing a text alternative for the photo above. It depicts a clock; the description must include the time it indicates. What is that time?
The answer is 11:31
